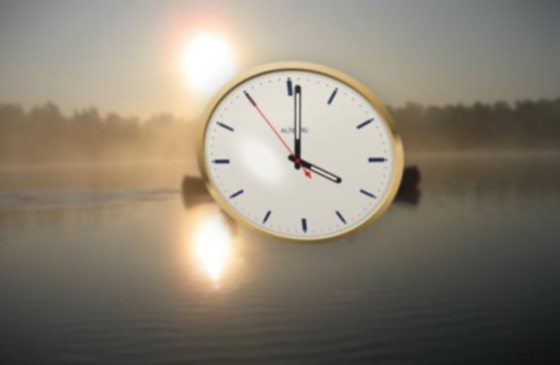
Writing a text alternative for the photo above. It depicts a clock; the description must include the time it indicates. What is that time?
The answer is 4:00:55
